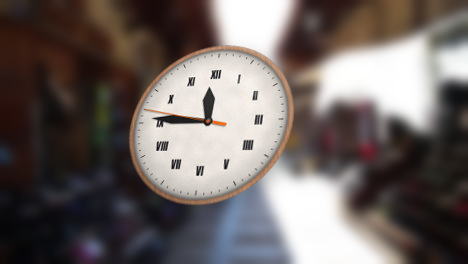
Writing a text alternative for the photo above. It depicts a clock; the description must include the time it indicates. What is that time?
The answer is 11:45:47
